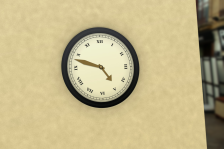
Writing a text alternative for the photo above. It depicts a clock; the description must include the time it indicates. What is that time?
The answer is 4:48
